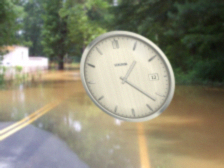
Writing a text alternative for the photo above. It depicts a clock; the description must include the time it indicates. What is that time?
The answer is 1:22
